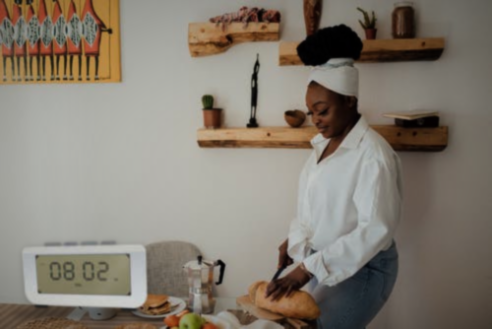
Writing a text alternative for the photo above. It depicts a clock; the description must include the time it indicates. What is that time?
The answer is 8:02
